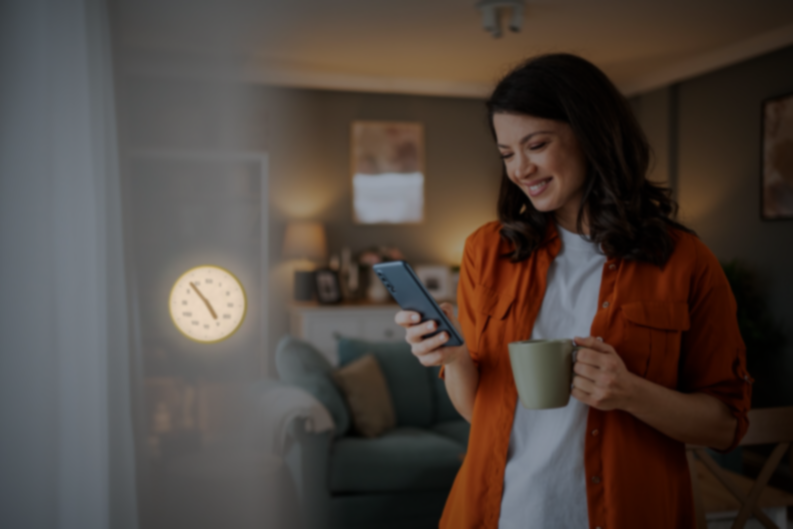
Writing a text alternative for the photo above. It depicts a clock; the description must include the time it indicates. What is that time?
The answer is 4:53
